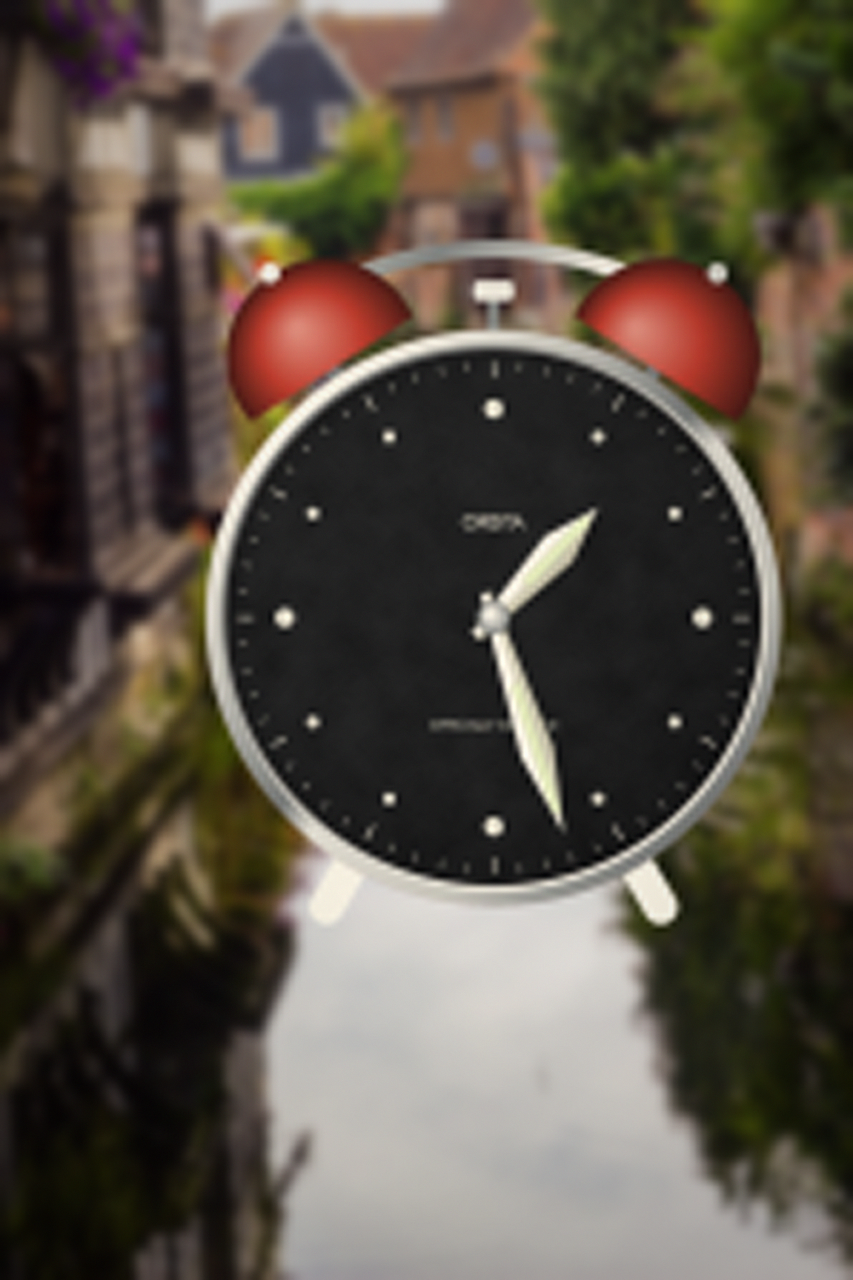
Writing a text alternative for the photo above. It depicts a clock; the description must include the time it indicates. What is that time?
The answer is 1:27
